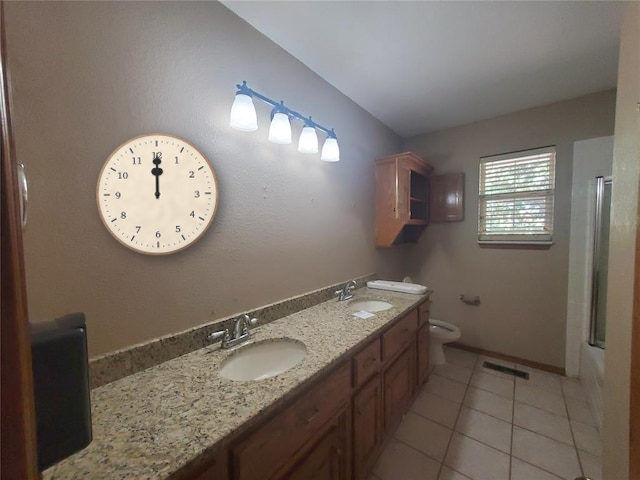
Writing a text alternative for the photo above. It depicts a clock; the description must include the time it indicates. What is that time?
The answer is 12:00
